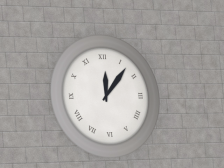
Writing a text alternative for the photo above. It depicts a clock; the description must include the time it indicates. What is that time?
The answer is 12:07
